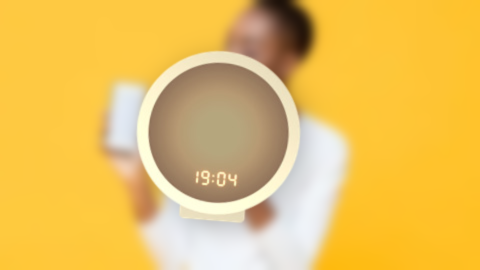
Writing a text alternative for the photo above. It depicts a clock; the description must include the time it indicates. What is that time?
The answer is 19:04
